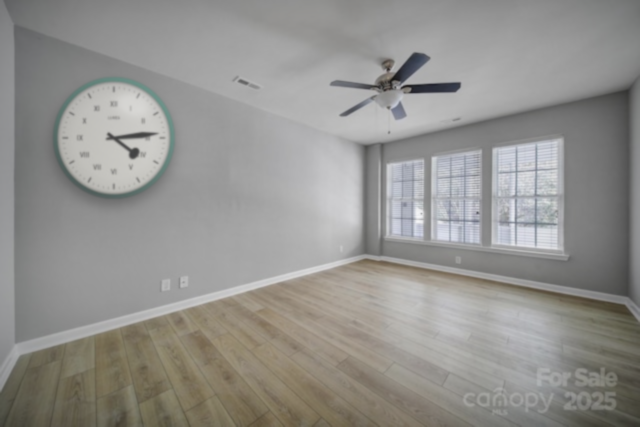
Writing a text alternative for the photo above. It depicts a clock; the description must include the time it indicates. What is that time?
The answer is 4:14
